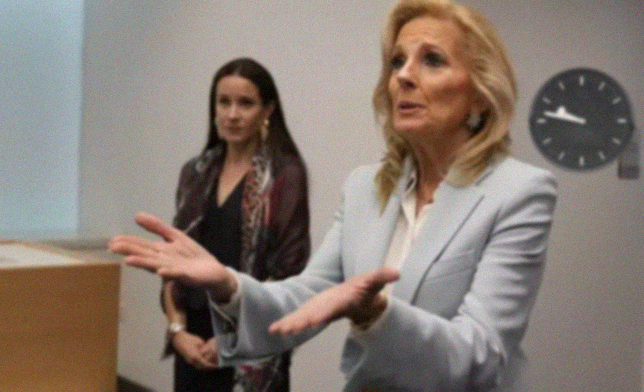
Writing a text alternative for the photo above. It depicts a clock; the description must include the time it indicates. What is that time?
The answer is 9:47
